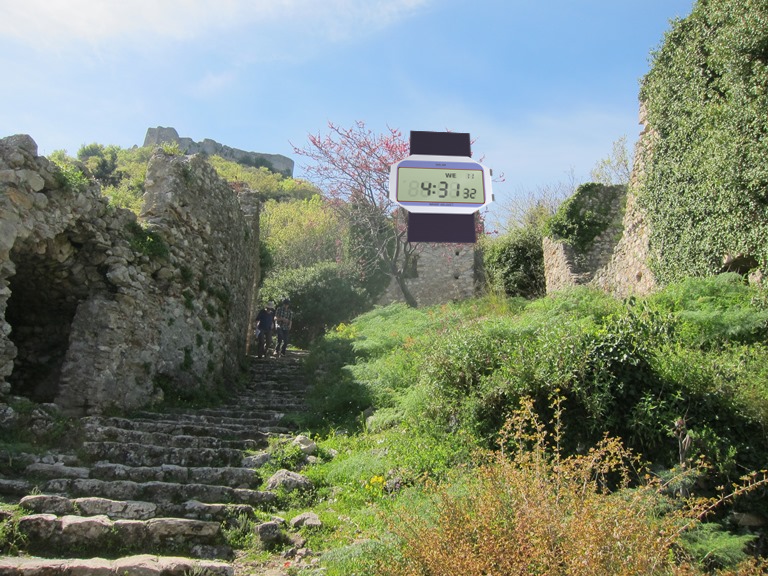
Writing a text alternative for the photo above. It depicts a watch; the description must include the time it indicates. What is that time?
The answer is 4:31:32
